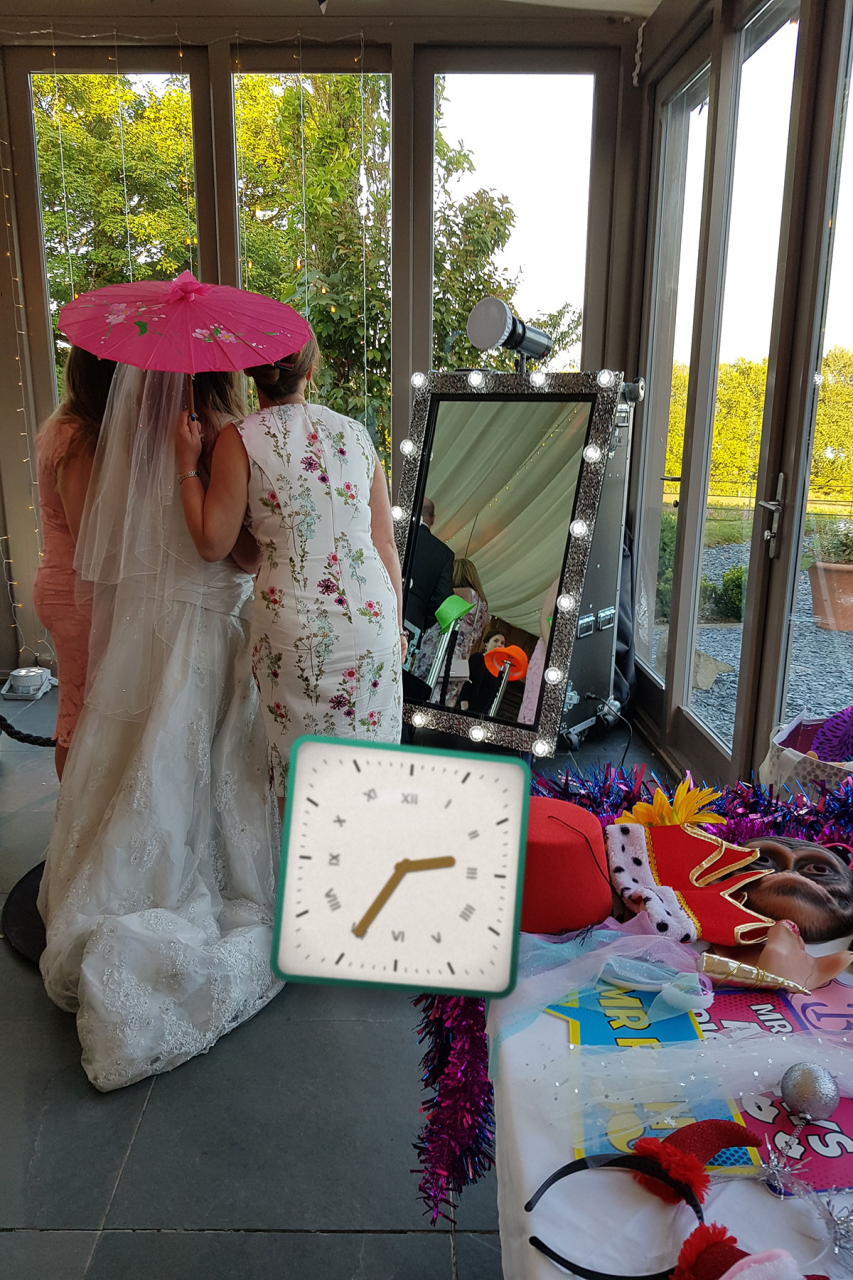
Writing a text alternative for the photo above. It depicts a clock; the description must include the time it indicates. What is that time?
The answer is 2:35
